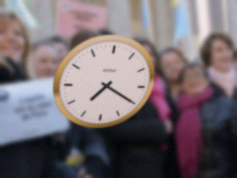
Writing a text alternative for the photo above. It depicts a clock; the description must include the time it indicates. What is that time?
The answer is 7:20
